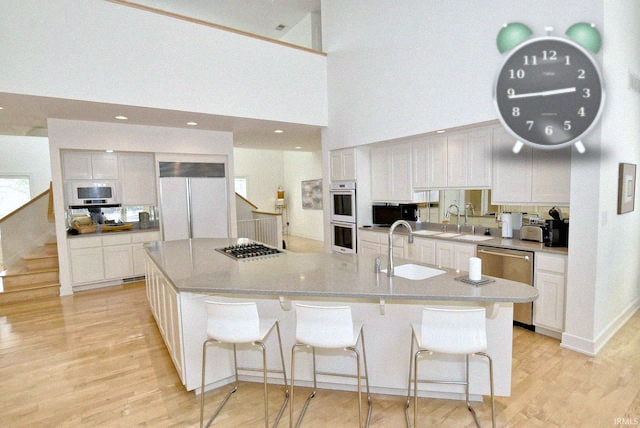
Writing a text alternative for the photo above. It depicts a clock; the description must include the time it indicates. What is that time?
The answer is 2:44
